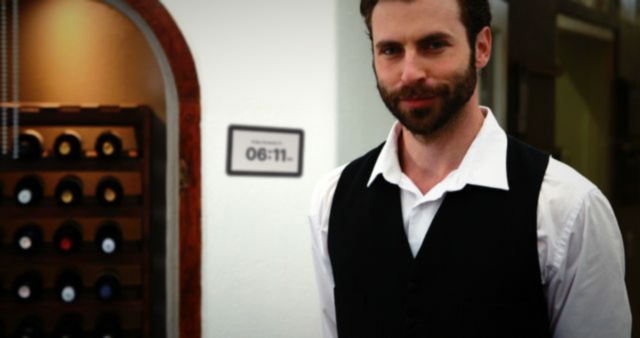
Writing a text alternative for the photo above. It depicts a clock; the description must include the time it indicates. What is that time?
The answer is 6:11
